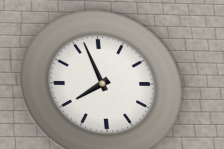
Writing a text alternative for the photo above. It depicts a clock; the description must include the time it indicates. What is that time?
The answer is 7:57
